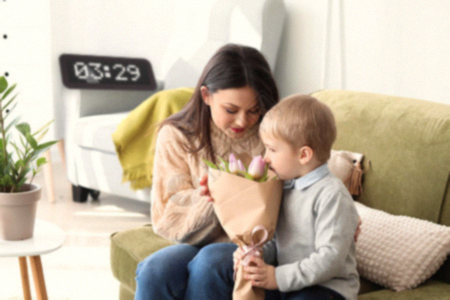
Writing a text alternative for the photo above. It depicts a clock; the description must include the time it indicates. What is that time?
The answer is 3:29
